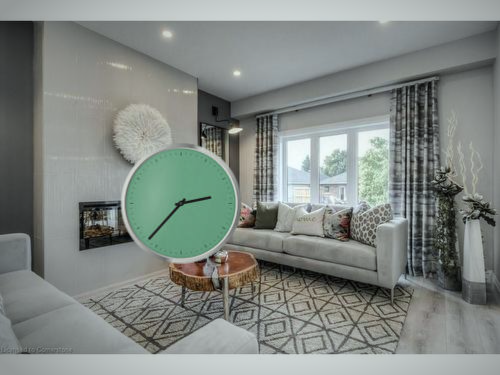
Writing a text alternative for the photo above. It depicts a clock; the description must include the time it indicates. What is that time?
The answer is 2:37
